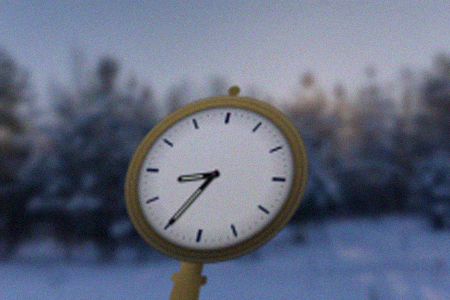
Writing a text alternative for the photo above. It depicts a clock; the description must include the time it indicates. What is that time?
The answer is 8:35
